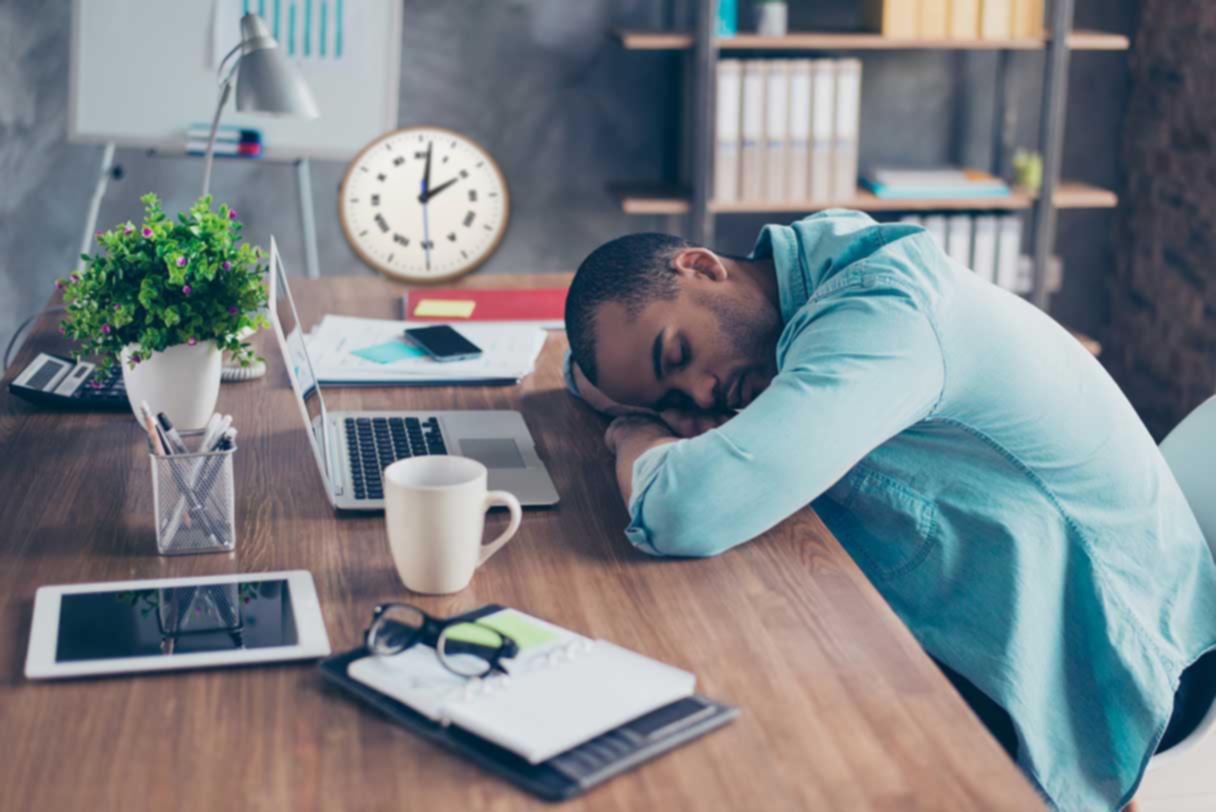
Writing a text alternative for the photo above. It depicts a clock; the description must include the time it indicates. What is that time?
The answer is 2:01:30
